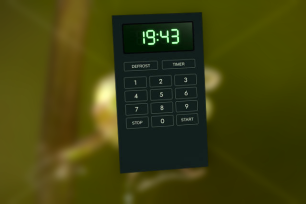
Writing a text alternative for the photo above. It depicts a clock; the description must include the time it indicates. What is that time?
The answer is 19:43
